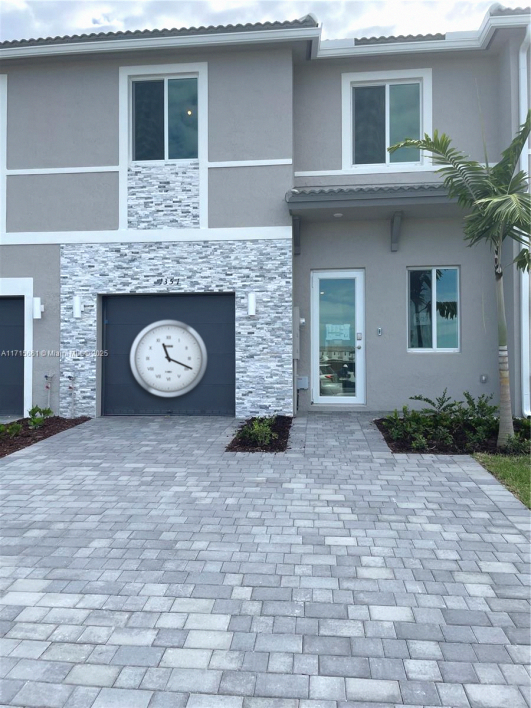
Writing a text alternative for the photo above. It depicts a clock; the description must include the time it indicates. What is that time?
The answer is 11:19
